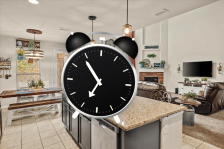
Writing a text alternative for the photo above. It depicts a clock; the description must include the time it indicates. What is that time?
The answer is 6:54
